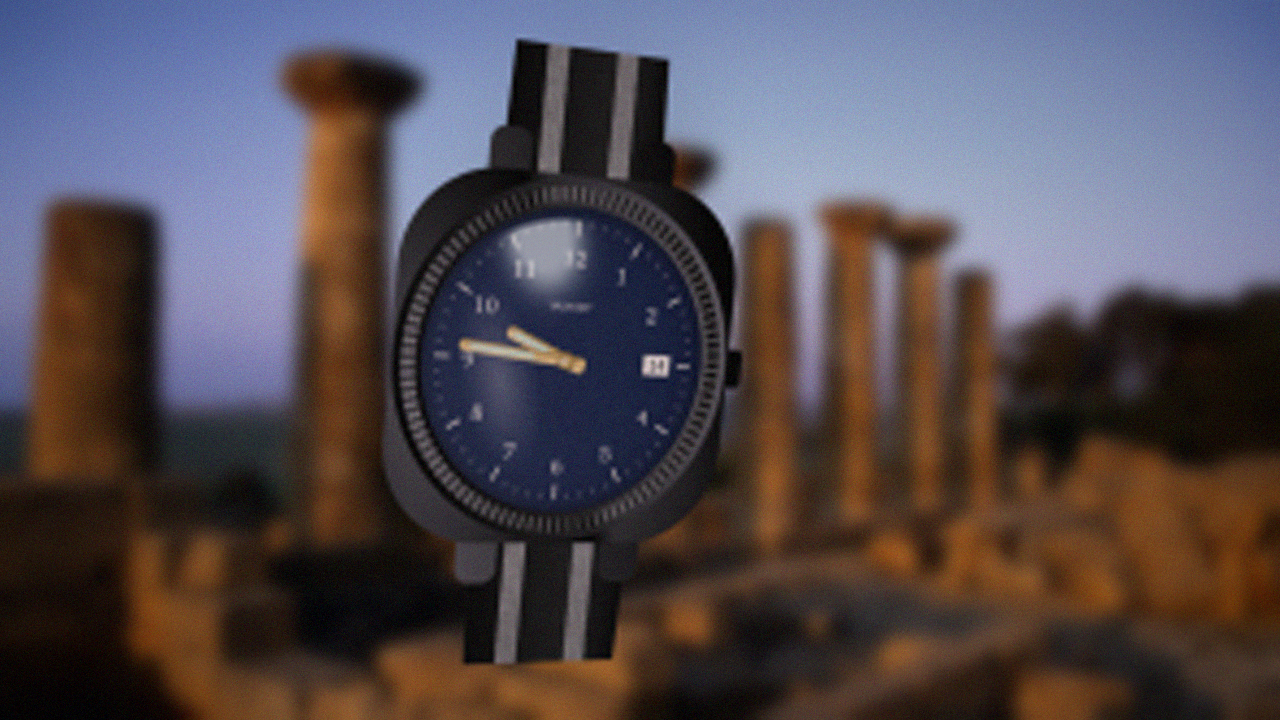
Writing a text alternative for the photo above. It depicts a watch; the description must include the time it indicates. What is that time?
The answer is 9:46
